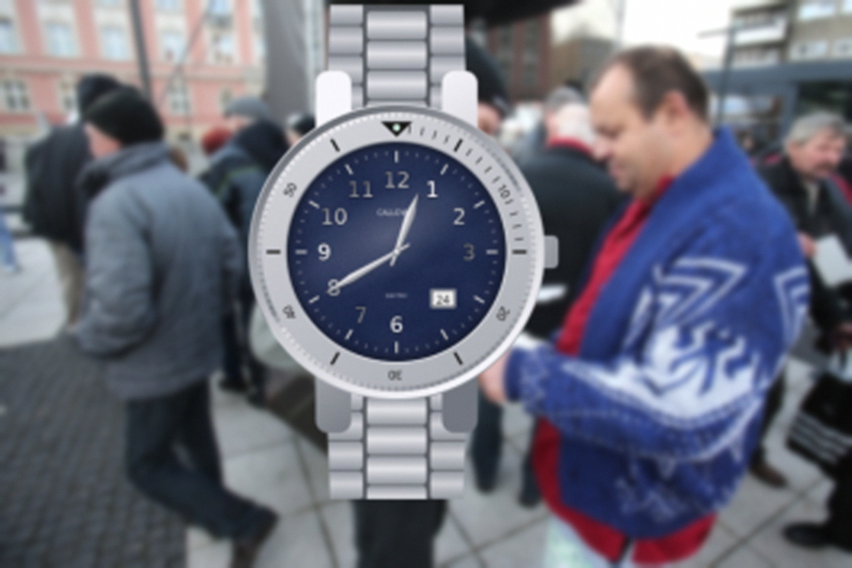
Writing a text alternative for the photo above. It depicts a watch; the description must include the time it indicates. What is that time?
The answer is 12:40
